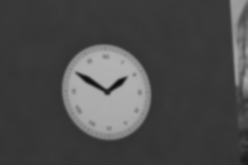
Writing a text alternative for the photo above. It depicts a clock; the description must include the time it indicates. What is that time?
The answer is 1:50
